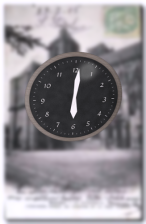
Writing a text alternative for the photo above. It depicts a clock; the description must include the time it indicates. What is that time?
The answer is 6:01
